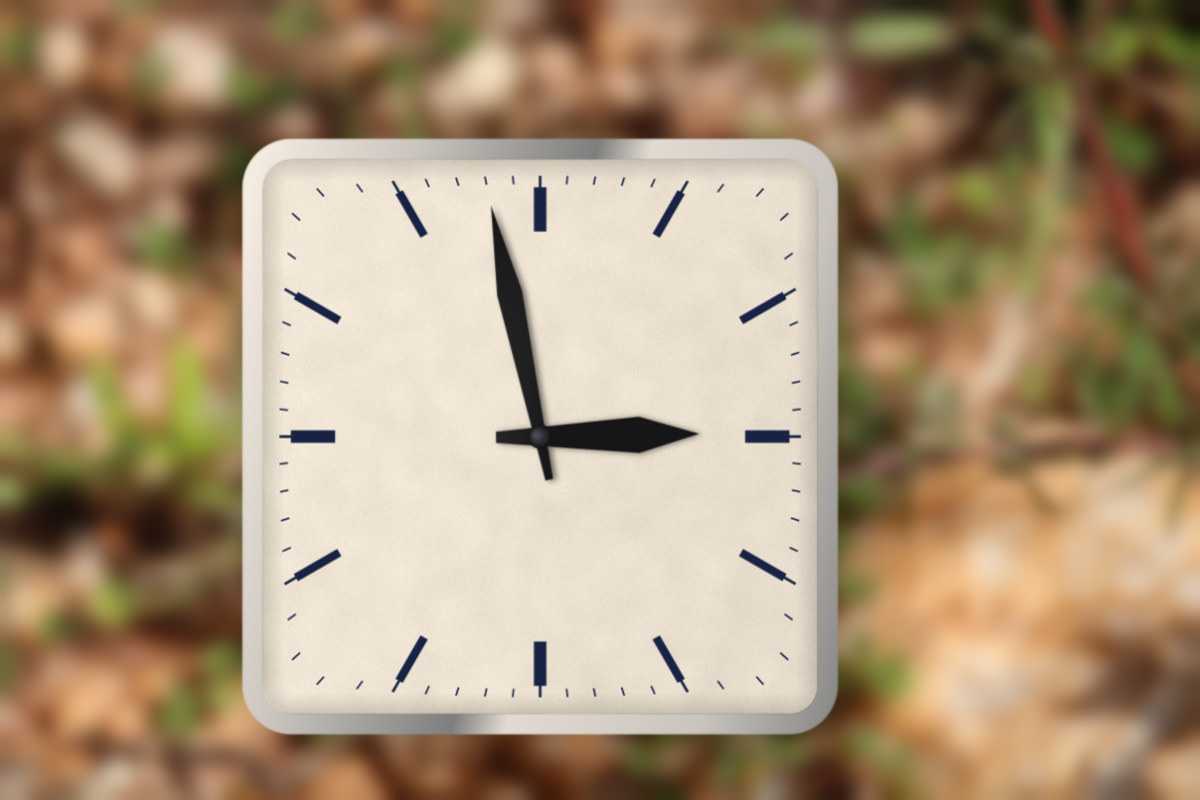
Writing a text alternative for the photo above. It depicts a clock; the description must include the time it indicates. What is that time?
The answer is 2:58
